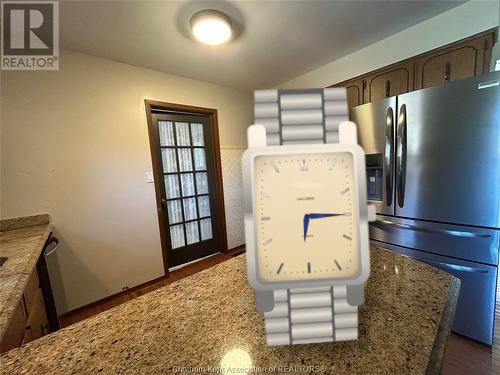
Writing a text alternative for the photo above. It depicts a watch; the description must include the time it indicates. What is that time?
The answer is 6:15
